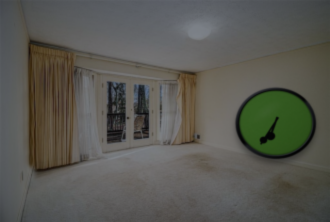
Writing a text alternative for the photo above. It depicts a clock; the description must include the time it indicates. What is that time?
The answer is 6:35
